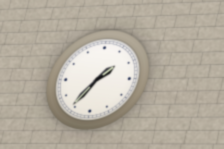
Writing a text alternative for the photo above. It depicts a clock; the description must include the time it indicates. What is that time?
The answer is 1:36
